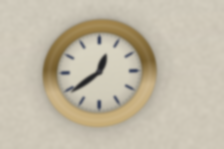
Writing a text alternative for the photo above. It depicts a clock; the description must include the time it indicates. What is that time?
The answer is 12:39
